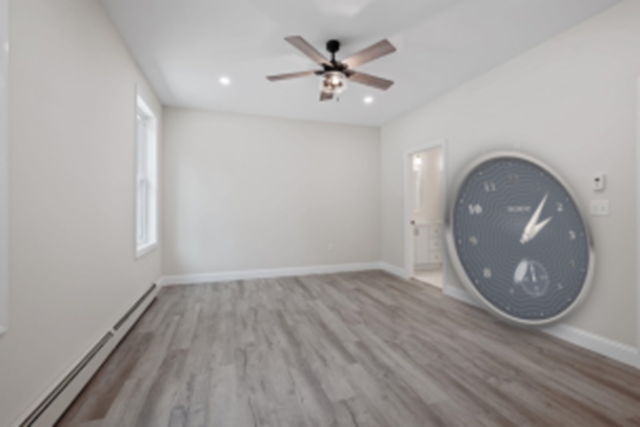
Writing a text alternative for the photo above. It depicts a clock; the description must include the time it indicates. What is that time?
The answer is 2:07
